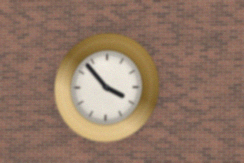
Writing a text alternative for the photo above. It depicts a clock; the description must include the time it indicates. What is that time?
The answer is 3:53
